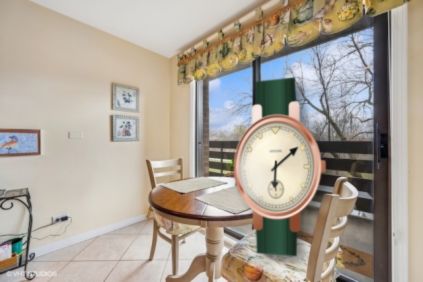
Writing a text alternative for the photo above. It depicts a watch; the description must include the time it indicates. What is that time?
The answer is 6:09
